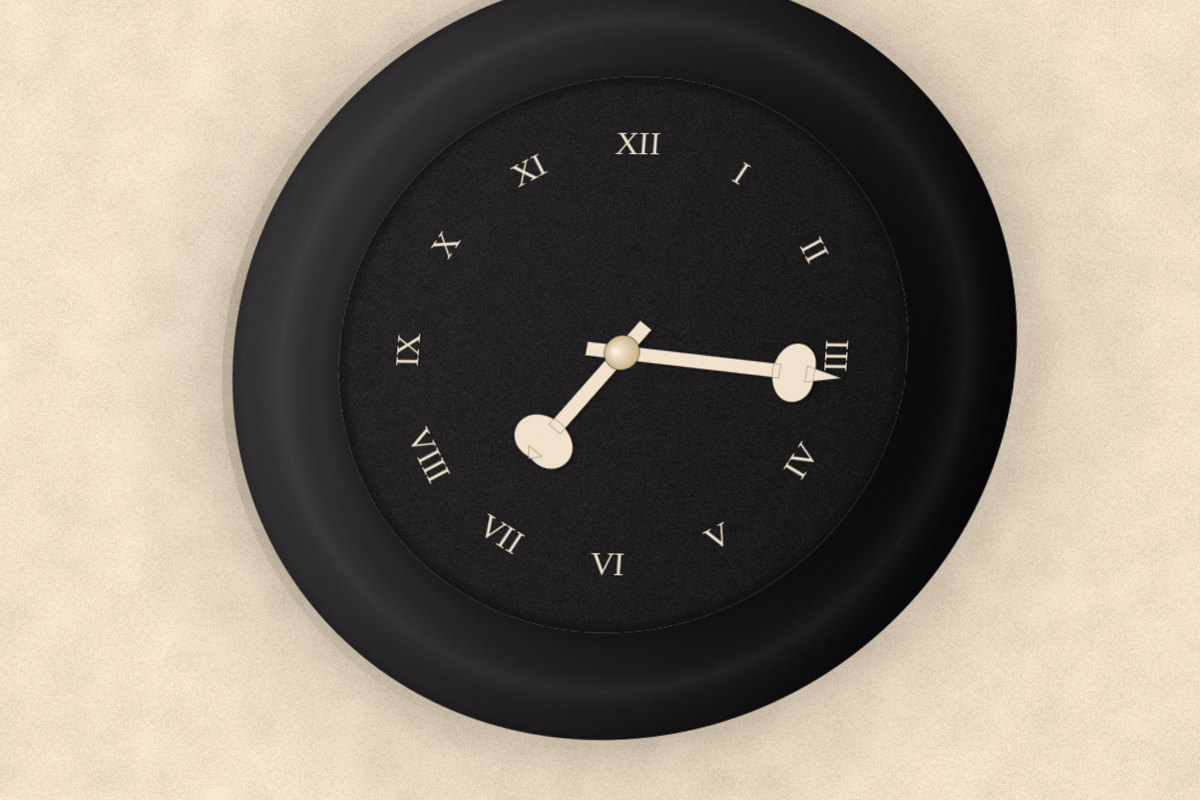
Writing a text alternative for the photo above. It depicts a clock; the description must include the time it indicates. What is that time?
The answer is 7:16
